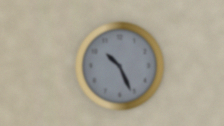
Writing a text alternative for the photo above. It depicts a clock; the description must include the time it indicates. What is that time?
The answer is 10:26
